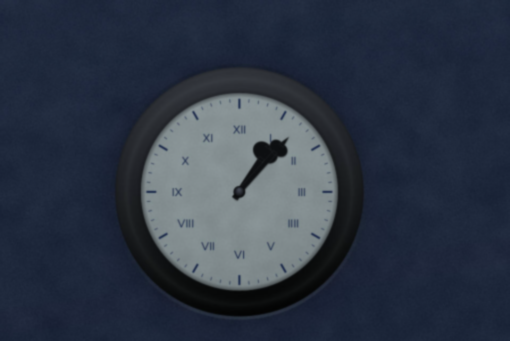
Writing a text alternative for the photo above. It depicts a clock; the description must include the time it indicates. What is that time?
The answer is 1:07
